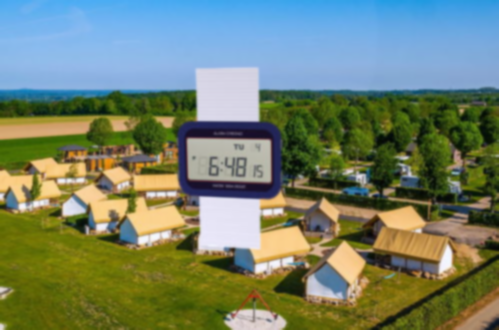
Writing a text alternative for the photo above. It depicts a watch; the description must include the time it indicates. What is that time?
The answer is 6:48:15
